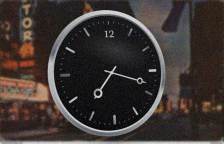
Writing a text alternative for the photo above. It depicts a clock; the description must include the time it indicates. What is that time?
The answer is 7:18
